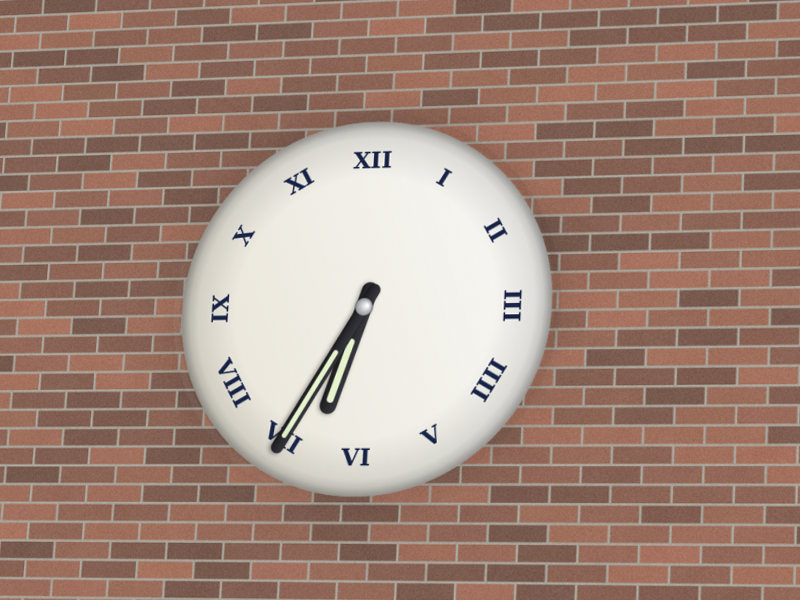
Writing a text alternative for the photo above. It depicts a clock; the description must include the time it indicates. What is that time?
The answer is 6:35
